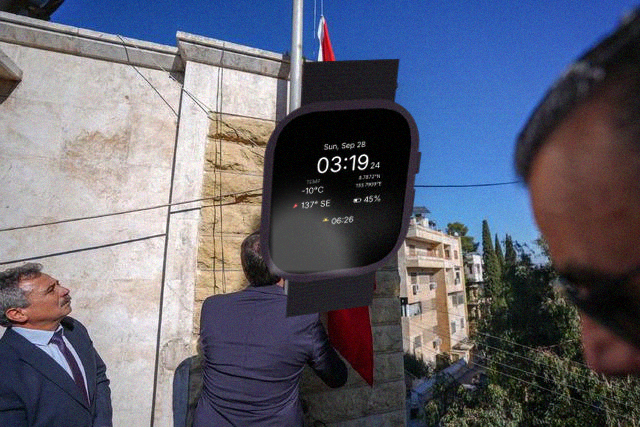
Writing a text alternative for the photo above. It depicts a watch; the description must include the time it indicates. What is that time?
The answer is 3:19:24
